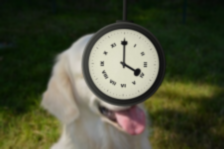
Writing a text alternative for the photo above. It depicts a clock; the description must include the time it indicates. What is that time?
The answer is 4:00
